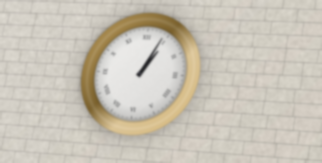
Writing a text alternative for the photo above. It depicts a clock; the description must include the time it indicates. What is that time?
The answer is 1:04
